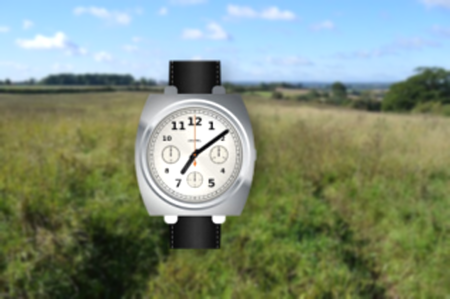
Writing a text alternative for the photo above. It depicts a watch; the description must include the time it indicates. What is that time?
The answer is 7:09
